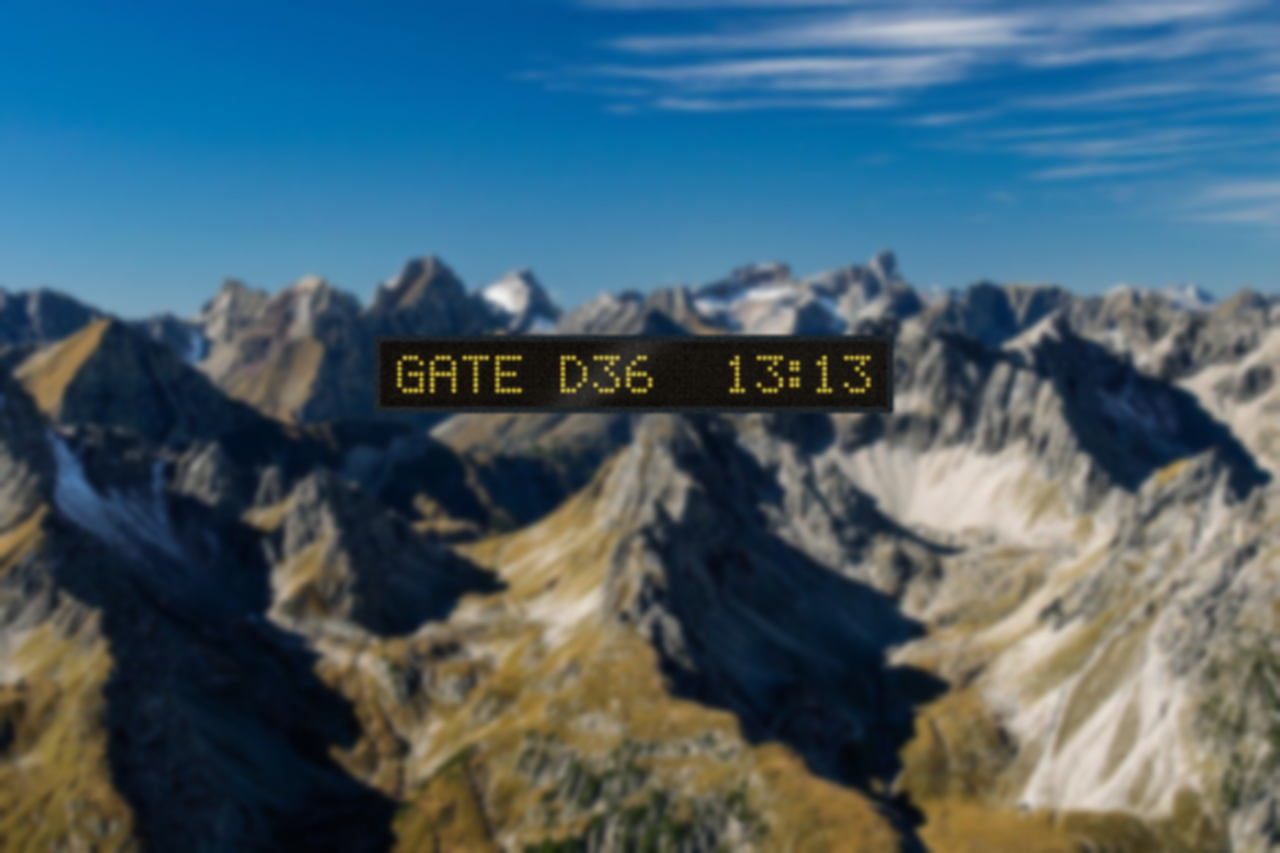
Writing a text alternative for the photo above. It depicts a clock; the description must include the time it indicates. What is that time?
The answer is 13:13
